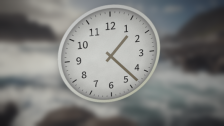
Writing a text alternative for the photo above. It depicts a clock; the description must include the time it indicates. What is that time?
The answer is 1:23
